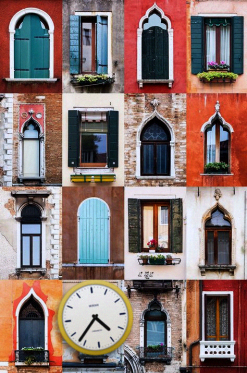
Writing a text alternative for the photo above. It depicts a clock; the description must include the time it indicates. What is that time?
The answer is 4:37
